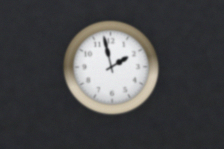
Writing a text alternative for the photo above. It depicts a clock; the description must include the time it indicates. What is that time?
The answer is 1:58
